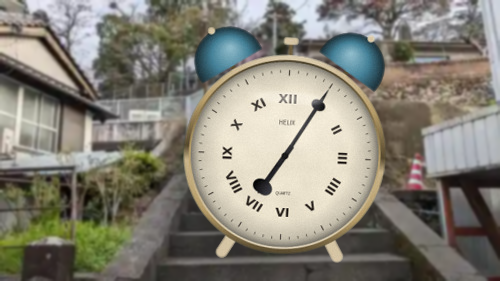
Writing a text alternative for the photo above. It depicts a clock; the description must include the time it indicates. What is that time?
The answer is 7:05
